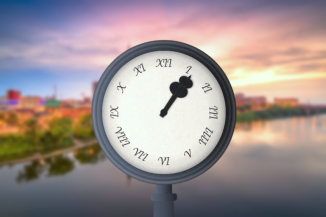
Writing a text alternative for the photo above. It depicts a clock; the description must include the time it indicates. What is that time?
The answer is 1:06
